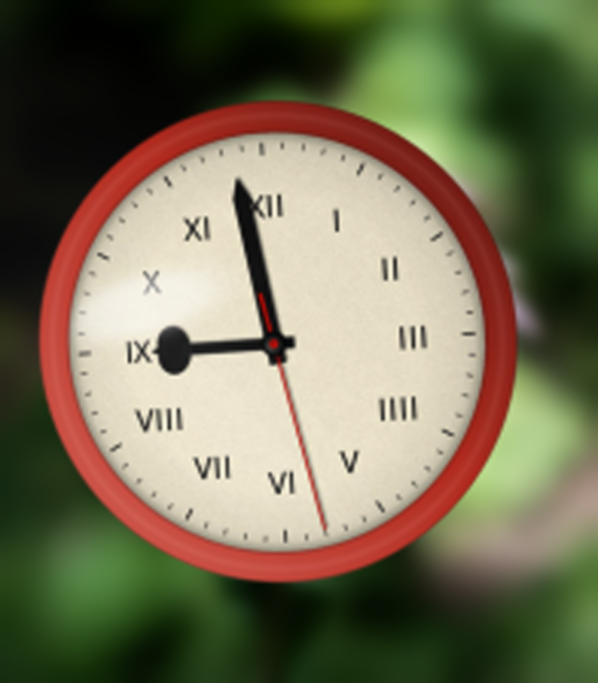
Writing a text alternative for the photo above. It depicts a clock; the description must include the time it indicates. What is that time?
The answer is 8:58:28
